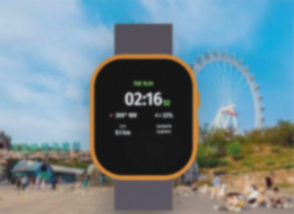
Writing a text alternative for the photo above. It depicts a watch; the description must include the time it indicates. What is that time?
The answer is 2:16
